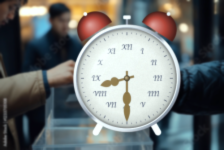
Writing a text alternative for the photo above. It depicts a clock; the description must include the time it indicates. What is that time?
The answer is 8:30
